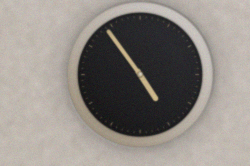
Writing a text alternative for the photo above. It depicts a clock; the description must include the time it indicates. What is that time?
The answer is 4:54
